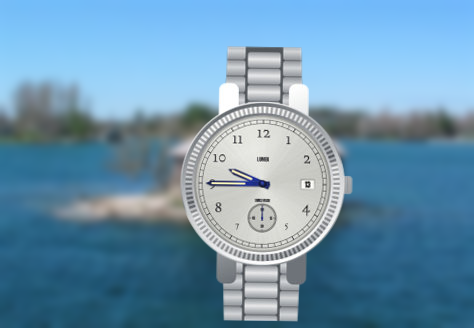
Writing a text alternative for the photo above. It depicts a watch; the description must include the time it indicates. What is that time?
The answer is 9:45
